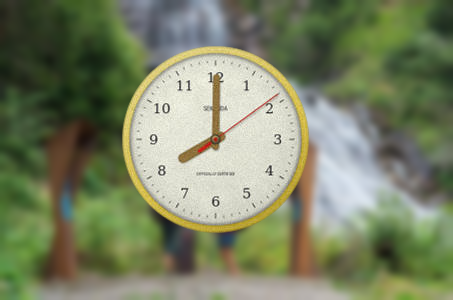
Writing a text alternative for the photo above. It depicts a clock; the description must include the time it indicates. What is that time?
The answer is 8:00:09
